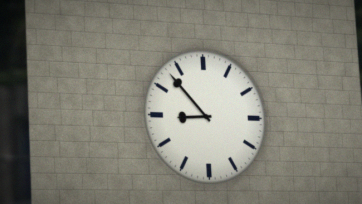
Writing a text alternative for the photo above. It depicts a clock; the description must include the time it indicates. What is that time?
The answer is 8:53
